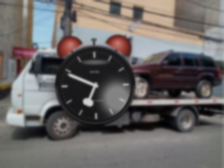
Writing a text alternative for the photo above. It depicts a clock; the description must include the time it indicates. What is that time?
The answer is 6:49
